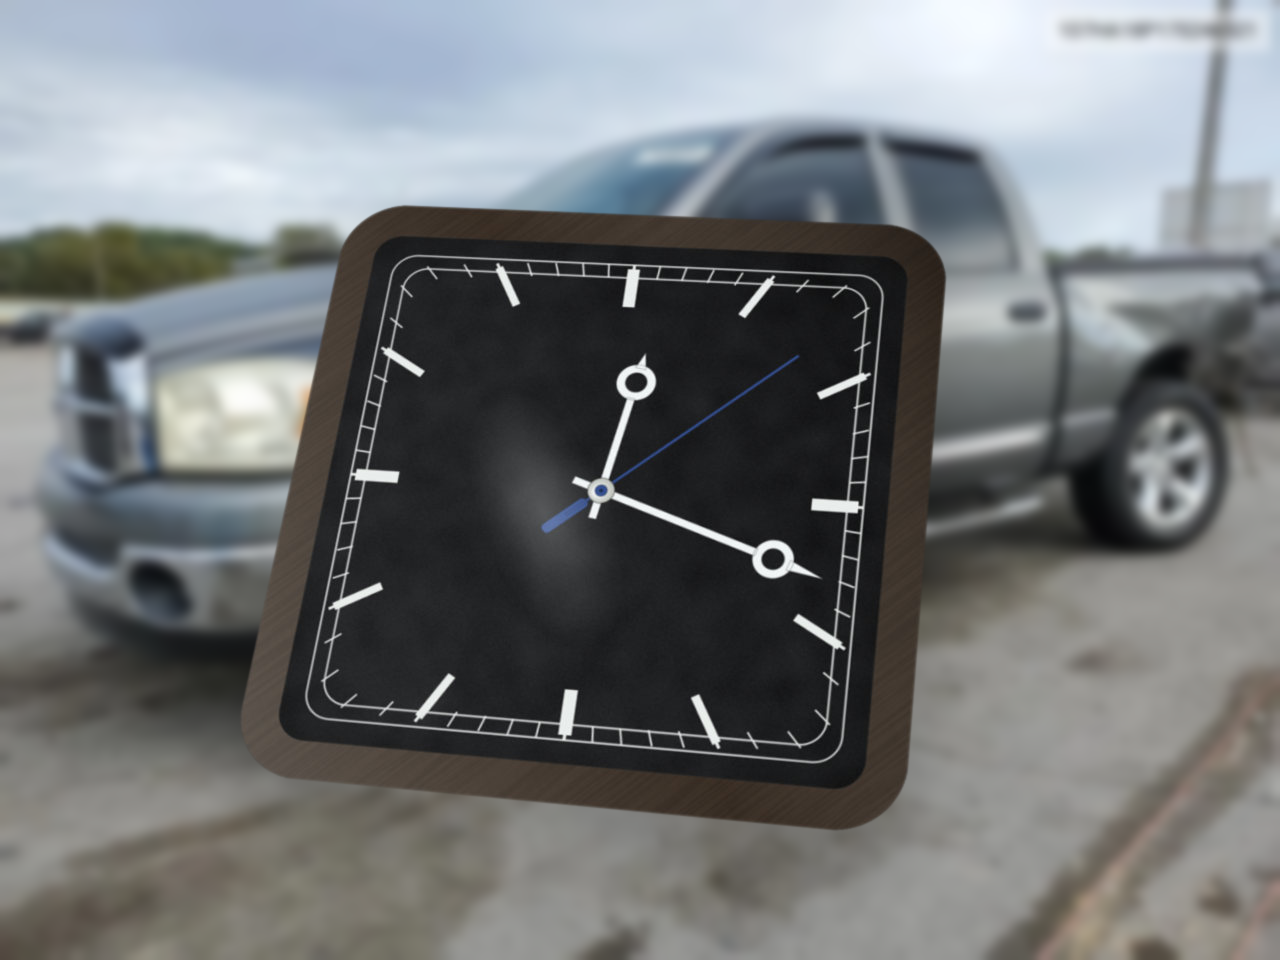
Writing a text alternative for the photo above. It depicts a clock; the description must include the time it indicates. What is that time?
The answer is 12:18:08
